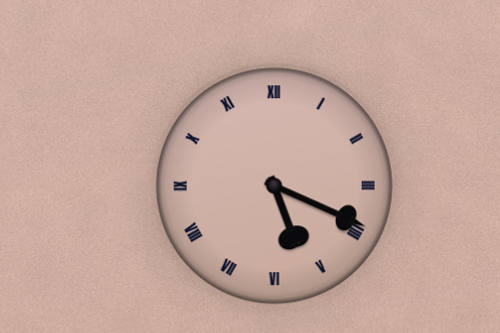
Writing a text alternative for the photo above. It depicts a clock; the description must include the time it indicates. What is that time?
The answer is 5:19
